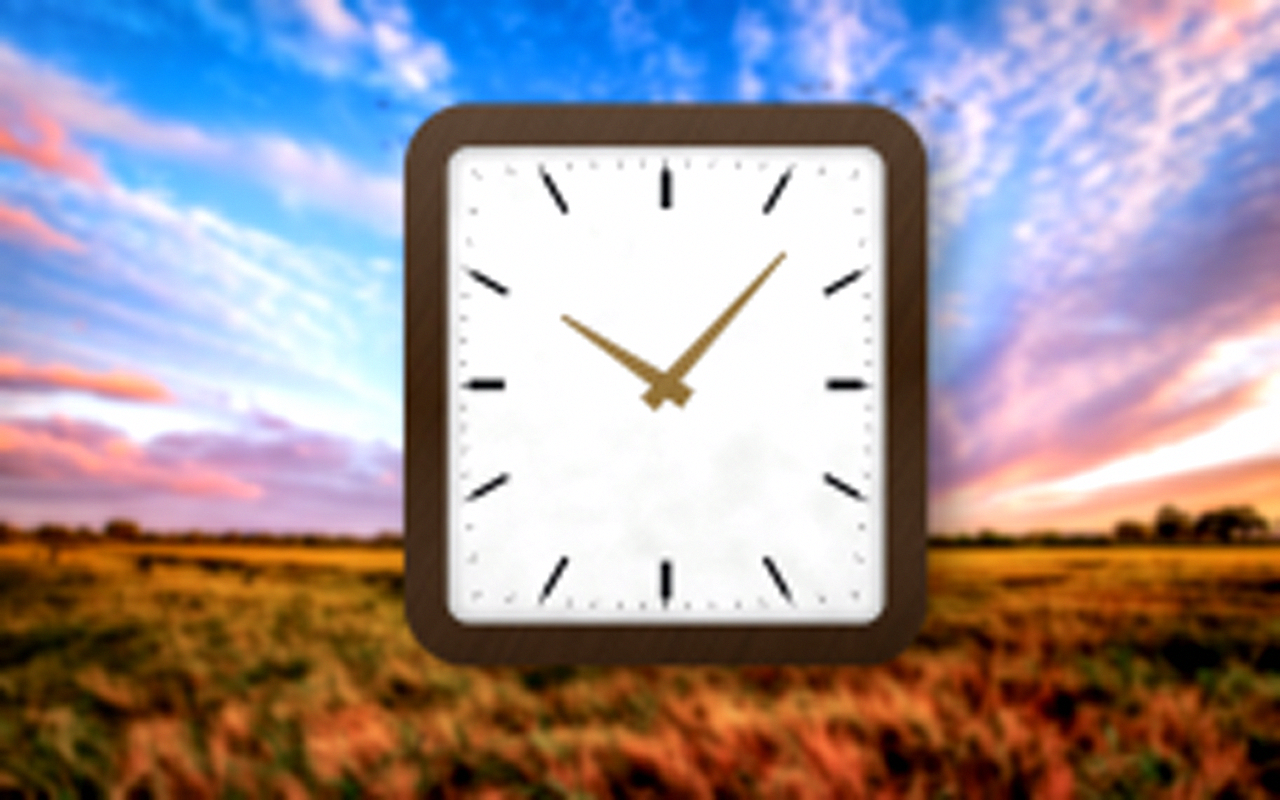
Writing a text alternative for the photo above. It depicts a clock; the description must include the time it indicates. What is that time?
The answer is 10:07
